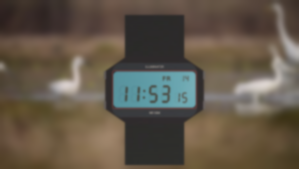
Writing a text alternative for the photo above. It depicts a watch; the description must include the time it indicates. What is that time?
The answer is 11:53:15
